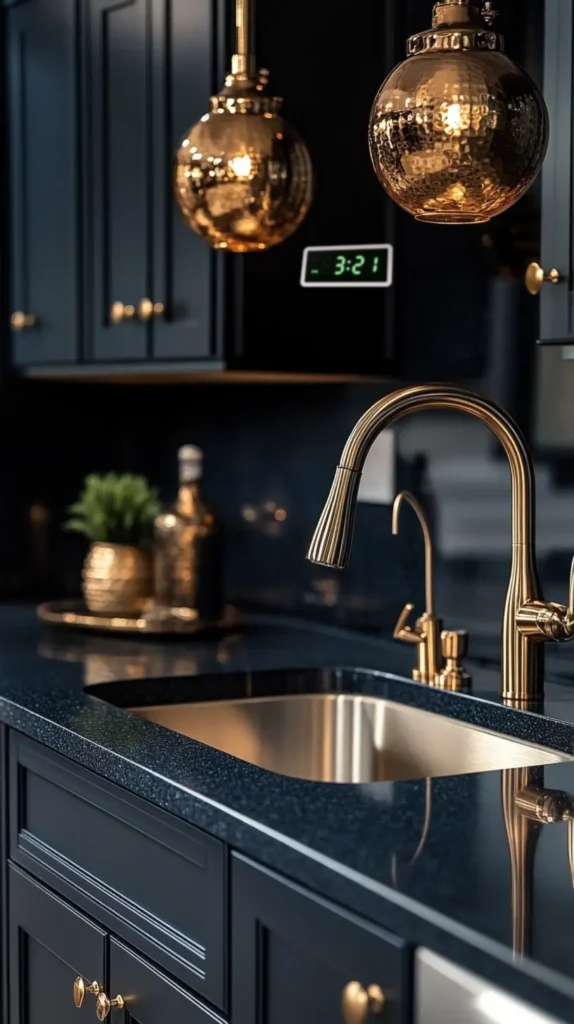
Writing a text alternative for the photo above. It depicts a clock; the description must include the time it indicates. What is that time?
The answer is 3:21
